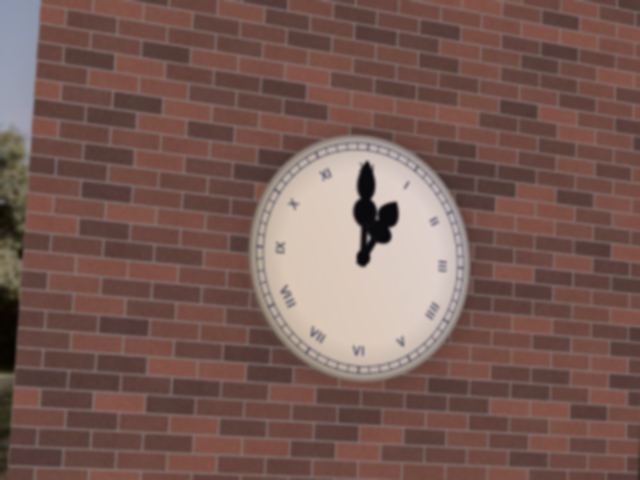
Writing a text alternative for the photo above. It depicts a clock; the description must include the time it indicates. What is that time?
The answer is 1:00
